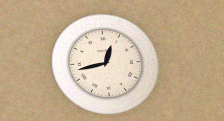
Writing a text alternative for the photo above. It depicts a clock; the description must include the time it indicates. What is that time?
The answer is 12:43
